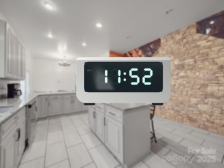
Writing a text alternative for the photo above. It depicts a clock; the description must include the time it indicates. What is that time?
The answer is 11:52
